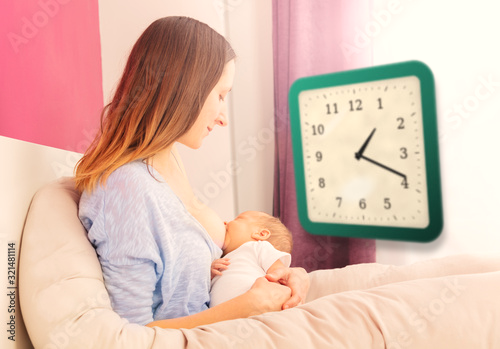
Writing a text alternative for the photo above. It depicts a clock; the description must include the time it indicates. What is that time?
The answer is 1:19
